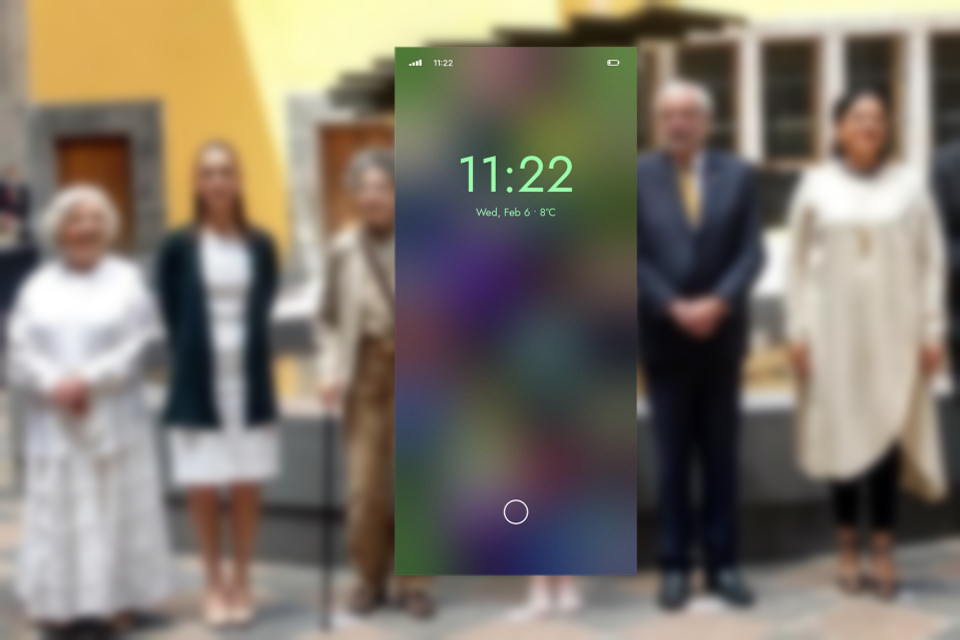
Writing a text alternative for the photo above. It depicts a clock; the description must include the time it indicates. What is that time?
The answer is 11:22
